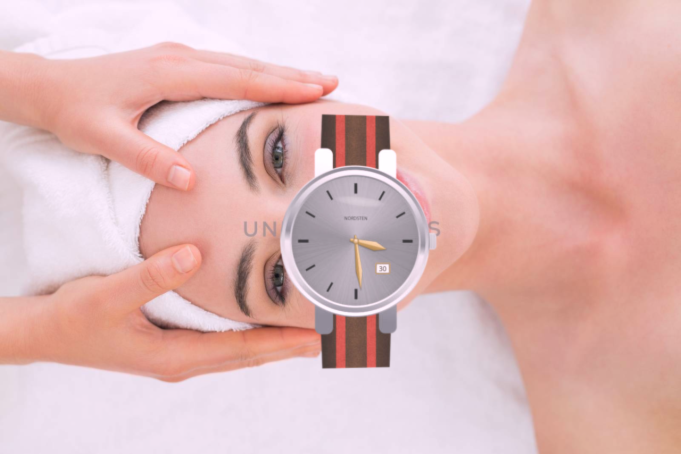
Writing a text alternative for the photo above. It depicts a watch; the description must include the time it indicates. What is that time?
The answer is 3:29
